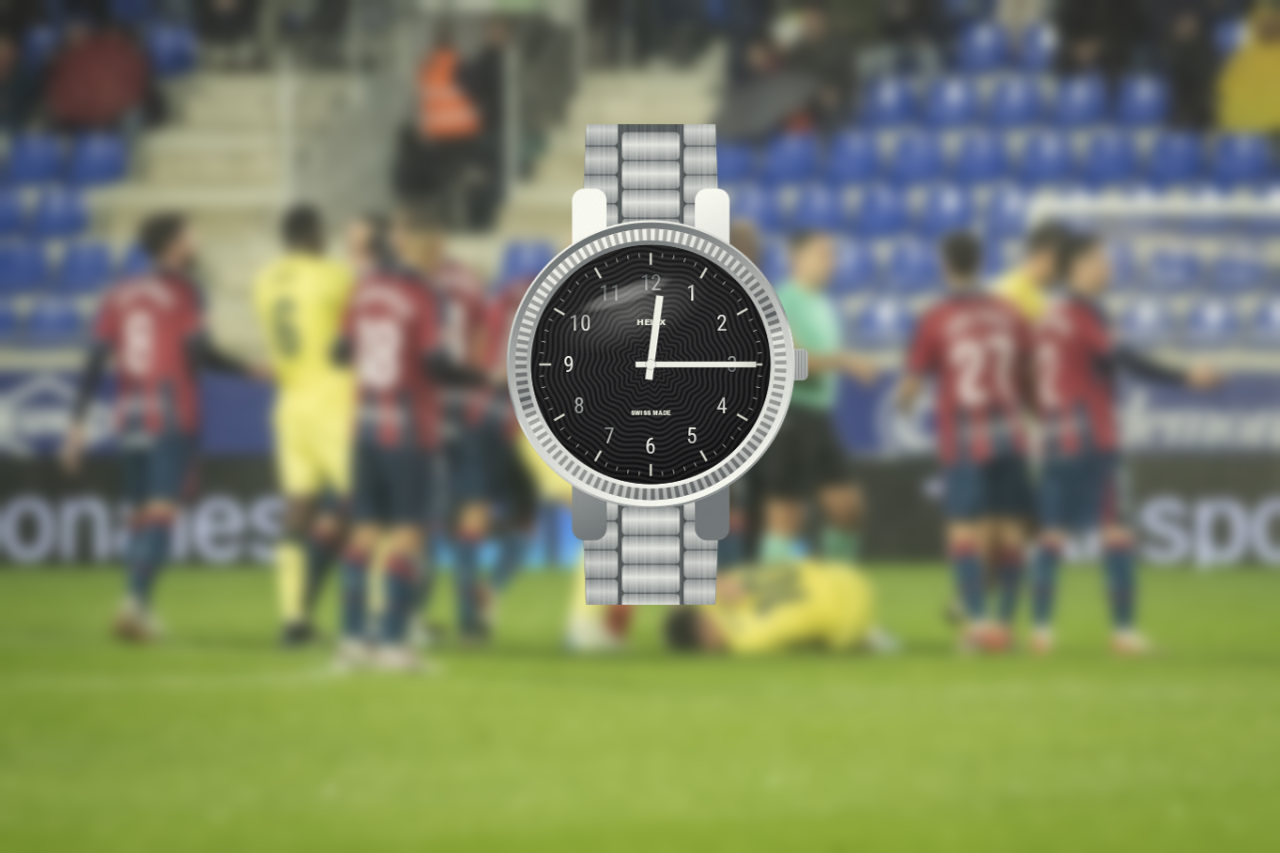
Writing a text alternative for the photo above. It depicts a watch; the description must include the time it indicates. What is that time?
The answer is 12:15
